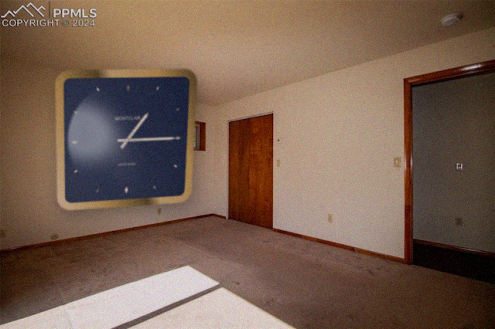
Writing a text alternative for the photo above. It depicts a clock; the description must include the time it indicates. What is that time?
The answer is 1:15
